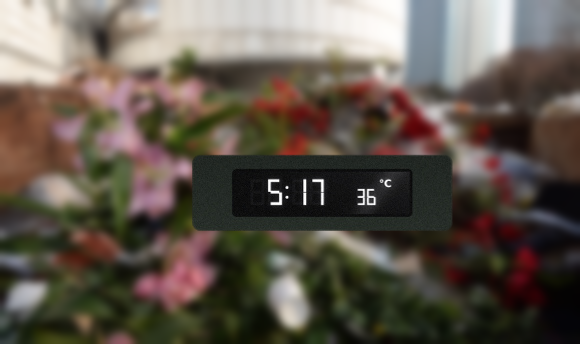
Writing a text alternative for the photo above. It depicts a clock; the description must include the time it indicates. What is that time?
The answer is 5:17
